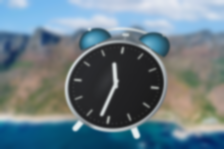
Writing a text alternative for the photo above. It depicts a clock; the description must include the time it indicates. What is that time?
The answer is 11:32
